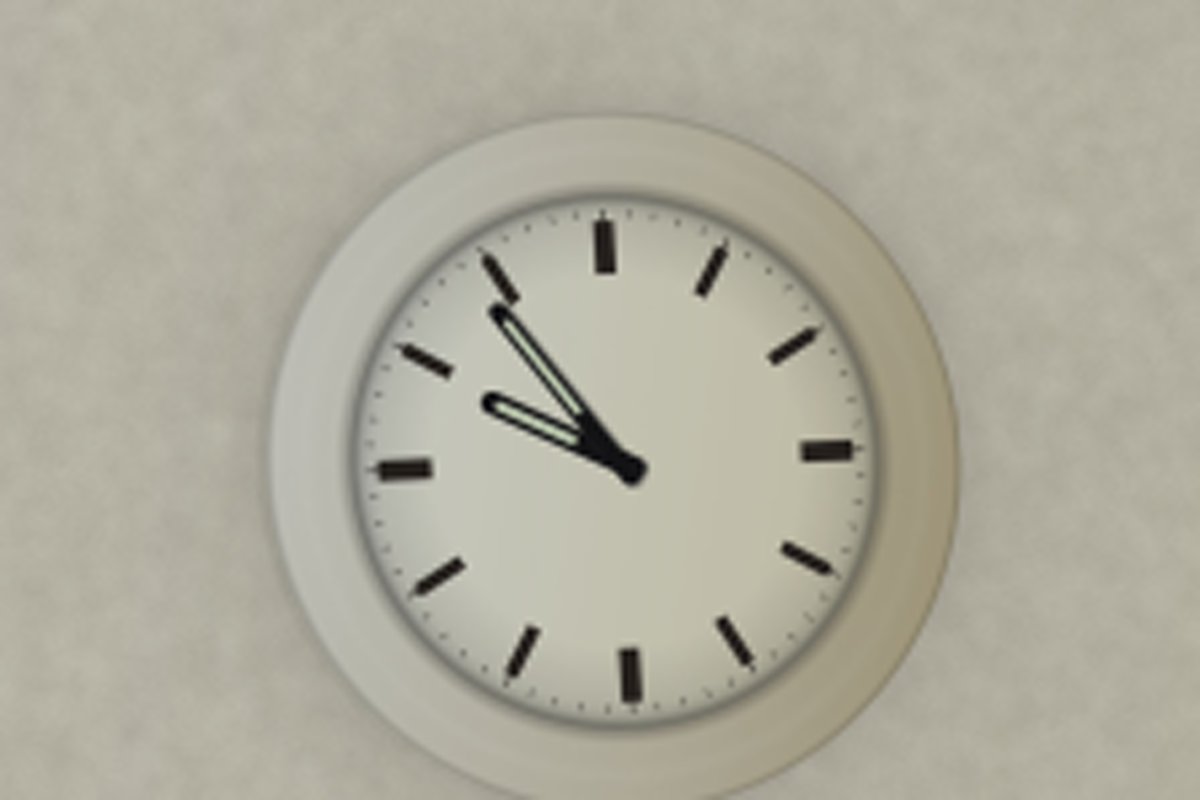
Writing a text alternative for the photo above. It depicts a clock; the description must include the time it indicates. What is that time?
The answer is 9:54
